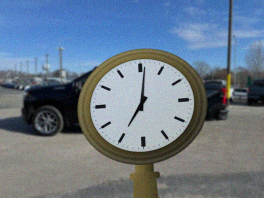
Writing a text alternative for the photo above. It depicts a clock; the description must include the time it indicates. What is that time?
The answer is 7:01
